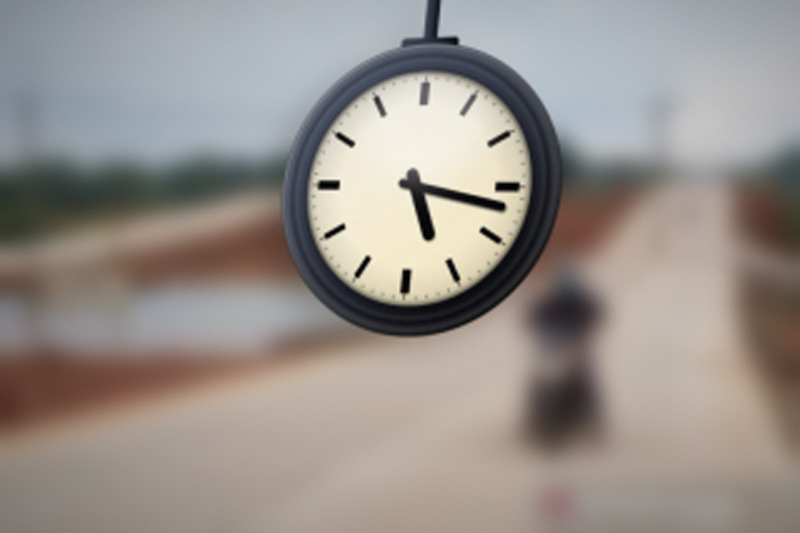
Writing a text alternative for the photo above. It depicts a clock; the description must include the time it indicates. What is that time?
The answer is 5:17
